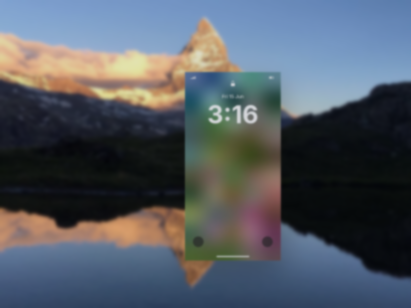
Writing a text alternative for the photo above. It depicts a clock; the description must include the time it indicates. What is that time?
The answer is 3:16
